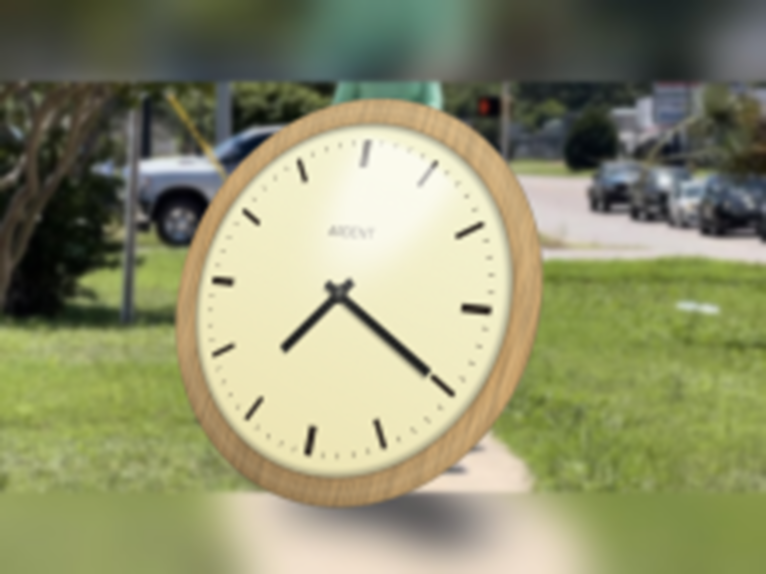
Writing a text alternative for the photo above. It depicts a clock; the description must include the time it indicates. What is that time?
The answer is 7:20
